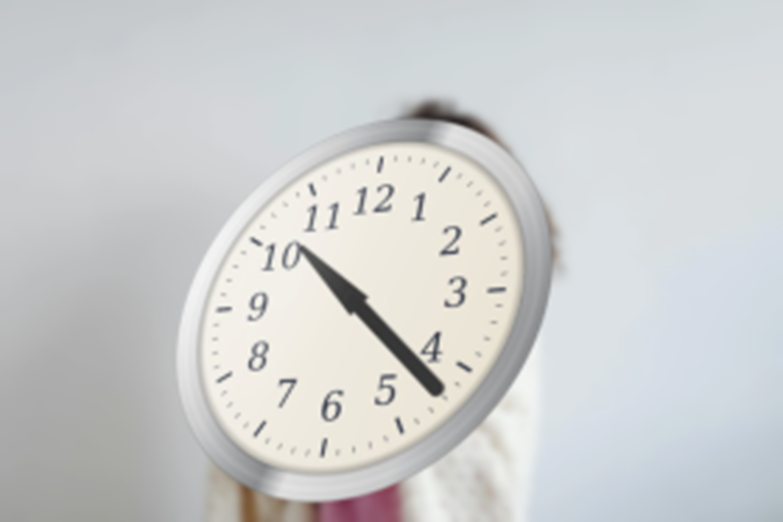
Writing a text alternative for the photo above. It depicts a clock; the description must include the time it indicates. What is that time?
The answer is 10:22
